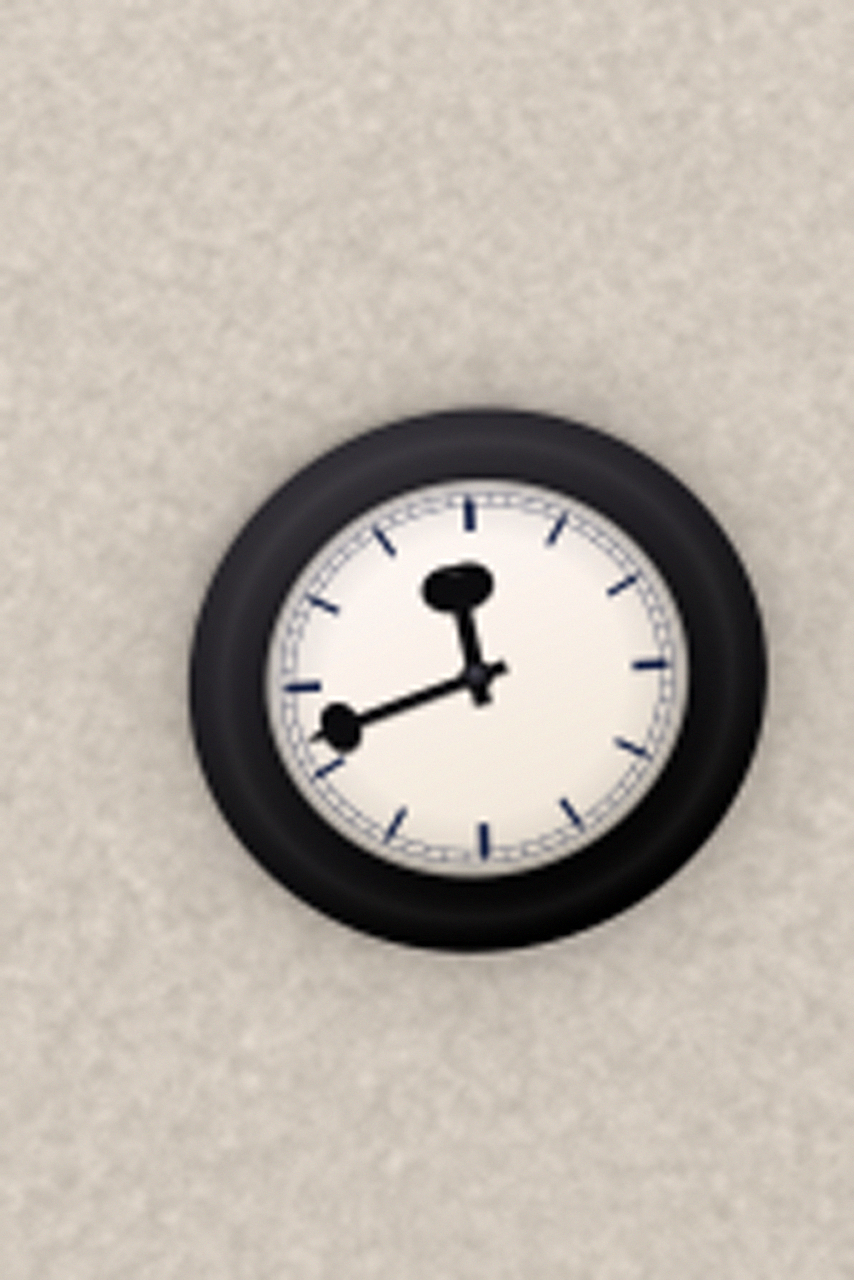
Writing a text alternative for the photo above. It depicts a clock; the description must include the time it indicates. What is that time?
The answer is 11:42
